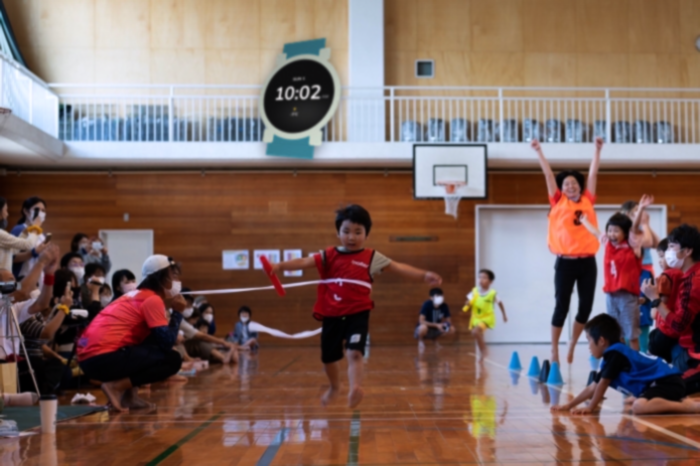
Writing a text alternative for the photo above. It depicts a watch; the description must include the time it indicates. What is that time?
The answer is 10:02
